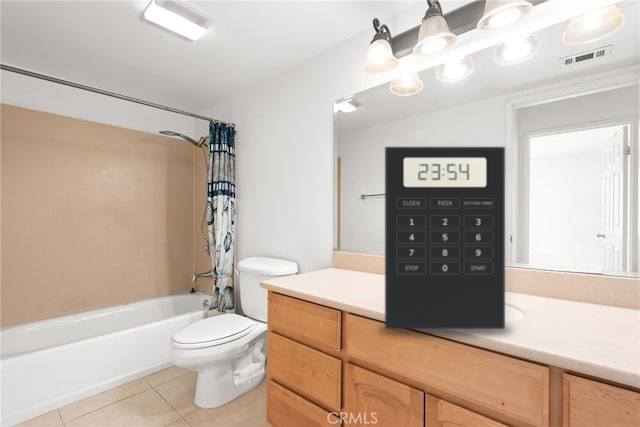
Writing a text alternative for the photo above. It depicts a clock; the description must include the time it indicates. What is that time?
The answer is 23:54
